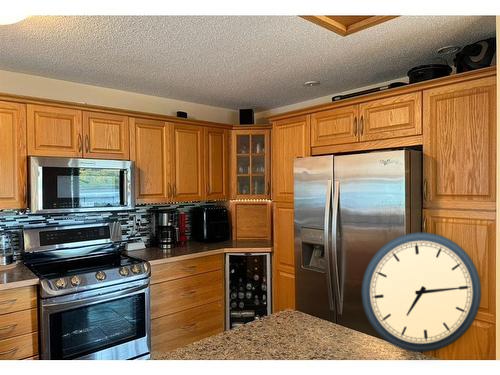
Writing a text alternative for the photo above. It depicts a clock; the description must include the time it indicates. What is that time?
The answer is 7:15
